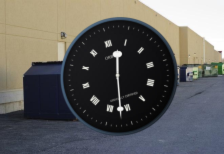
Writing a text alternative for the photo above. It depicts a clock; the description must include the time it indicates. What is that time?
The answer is 12:32
